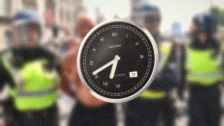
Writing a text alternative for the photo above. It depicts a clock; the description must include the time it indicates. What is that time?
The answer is 6:41
